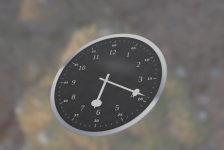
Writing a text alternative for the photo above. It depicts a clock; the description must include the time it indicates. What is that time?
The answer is 6:19
